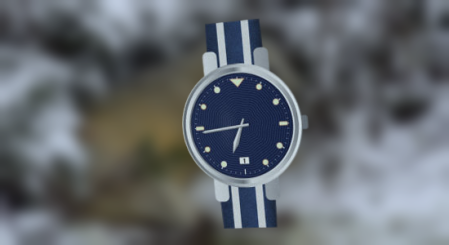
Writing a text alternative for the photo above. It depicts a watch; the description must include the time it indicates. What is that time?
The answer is 6:44
